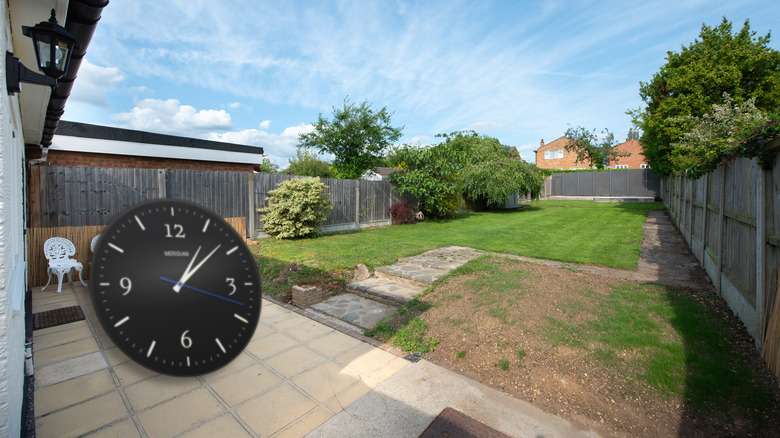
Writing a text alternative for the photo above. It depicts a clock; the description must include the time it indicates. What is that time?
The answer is 1:08:18
